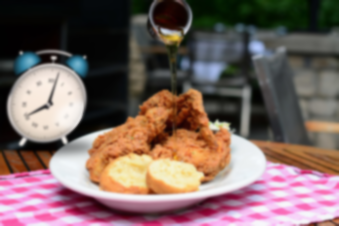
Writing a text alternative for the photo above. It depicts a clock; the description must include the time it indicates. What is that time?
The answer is 8:02
